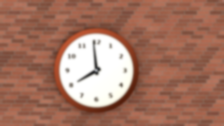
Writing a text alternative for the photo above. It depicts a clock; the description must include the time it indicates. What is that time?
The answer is 7:59
